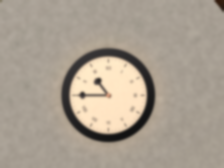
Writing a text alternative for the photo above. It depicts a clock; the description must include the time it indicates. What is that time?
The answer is 10:45
